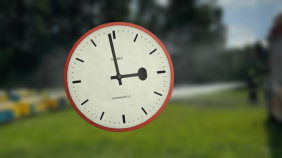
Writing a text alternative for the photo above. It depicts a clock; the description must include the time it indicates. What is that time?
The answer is 2:59
